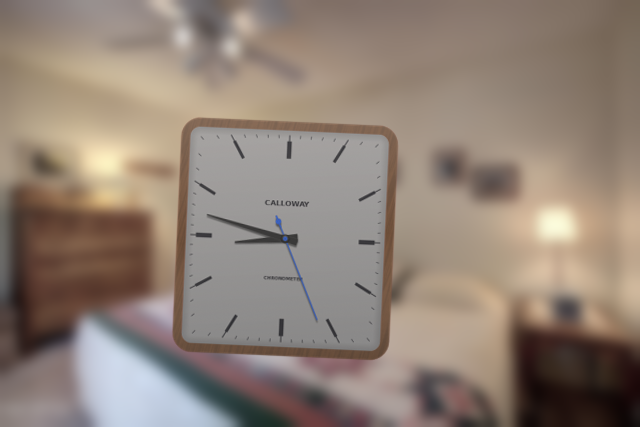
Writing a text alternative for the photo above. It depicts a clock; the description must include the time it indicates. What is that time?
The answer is 8:47:26
